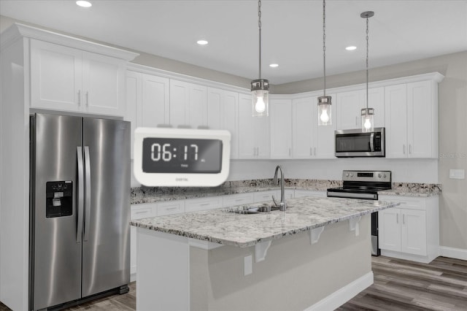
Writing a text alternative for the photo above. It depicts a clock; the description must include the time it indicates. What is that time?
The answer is 6:17
